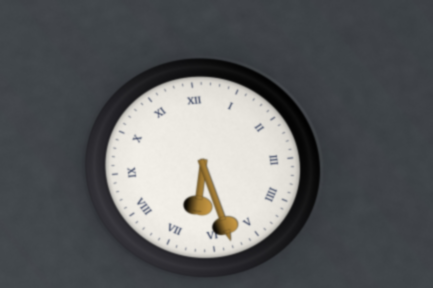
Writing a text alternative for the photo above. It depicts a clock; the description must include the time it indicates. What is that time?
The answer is 6:28
